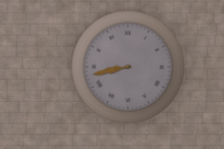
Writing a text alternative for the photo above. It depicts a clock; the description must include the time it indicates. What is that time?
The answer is 8:43
